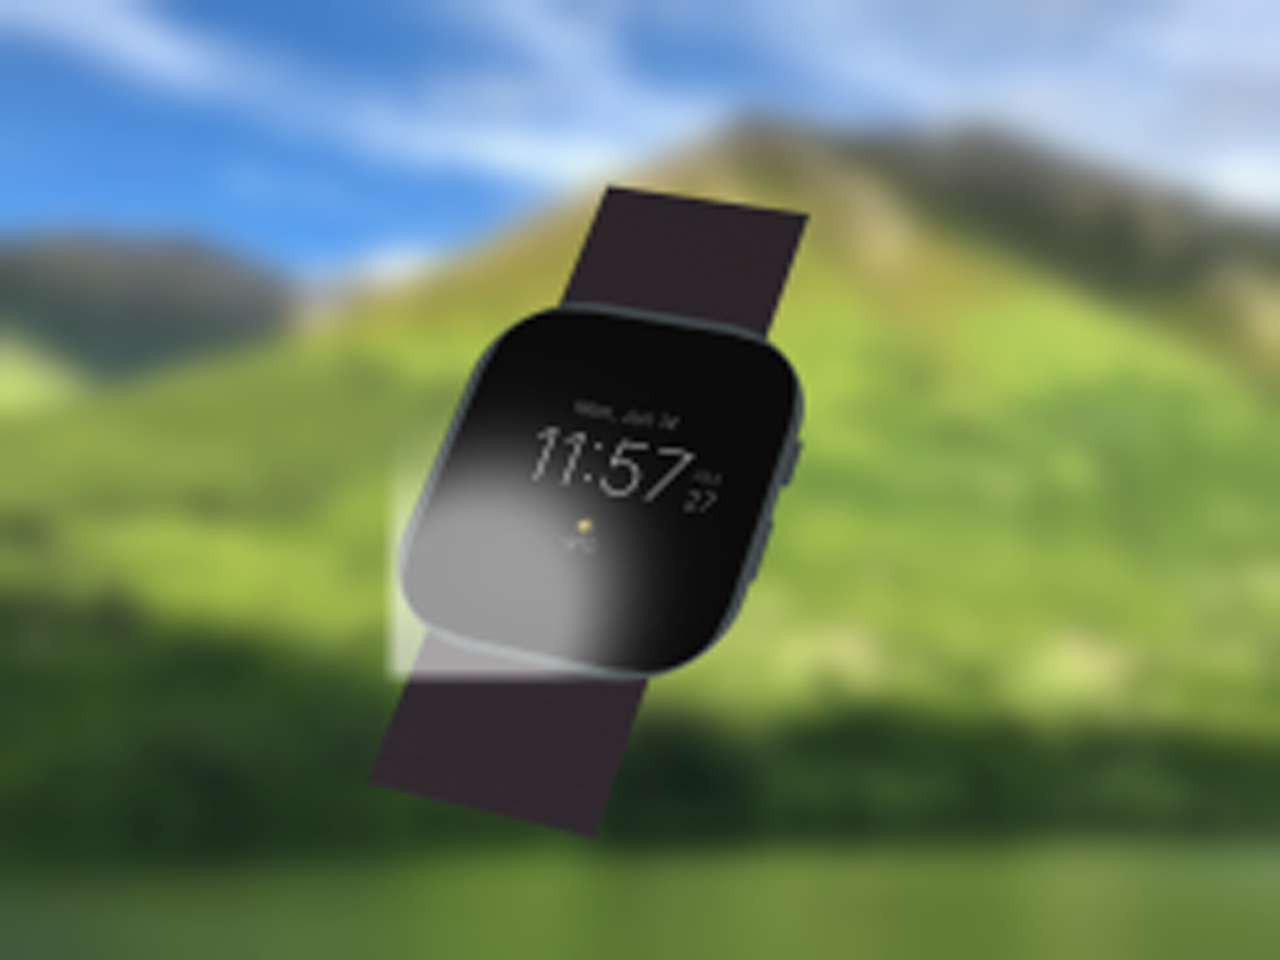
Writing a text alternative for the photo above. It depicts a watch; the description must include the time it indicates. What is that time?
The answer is 11:57
